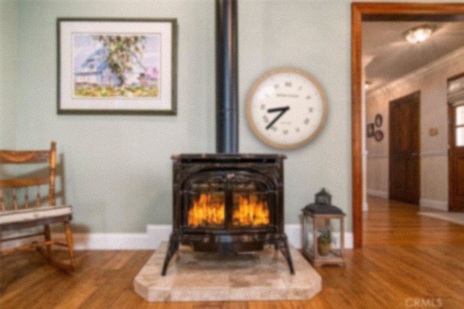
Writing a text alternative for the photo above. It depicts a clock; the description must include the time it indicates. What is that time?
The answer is 8:37
